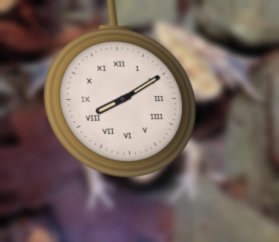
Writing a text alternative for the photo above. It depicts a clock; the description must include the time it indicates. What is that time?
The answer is 8:10
